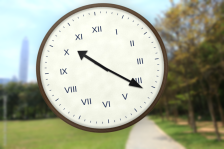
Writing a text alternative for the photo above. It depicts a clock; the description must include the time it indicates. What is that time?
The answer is 10:21
